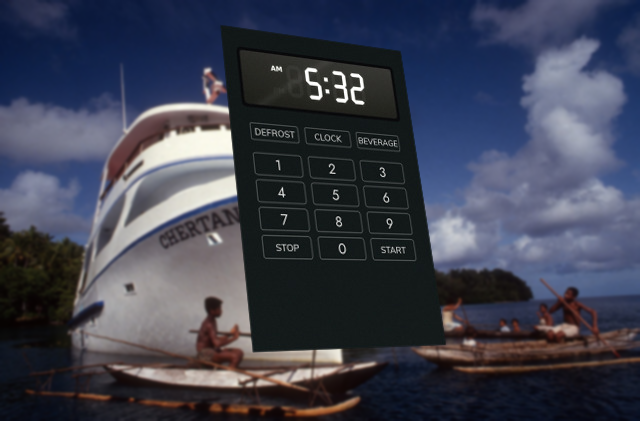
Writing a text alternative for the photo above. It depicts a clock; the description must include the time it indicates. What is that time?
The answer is 5:32
